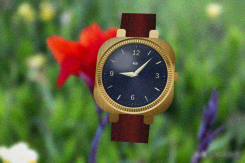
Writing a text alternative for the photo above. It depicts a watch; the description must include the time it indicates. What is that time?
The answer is 9:07
